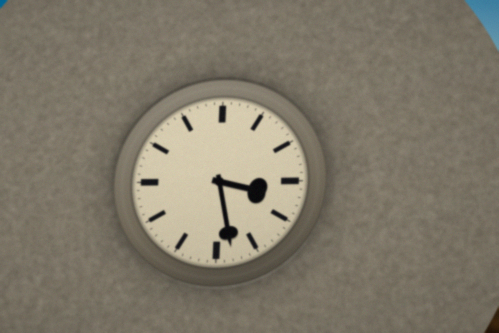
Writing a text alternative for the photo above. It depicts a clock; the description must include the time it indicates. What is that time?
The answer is 3:28
